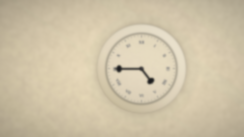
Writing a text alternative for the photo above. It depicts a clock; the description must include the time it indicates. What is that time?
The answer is 4:45
